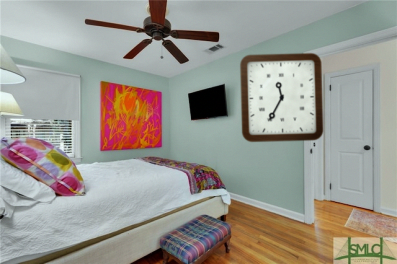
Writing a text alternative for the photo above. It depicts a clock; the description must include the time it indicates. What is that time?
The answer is 11:35
